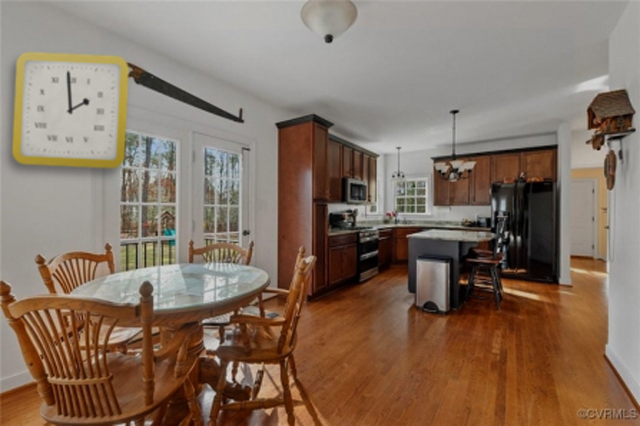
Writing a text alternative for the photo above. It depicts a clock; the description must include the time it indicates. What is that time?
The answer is 1:59
